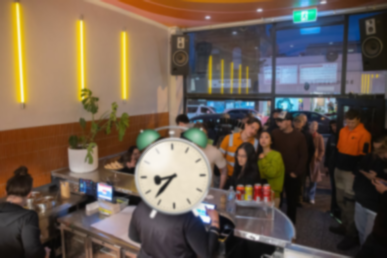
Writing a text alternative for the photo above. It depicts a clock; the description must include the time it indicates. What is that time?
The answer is 8:37
